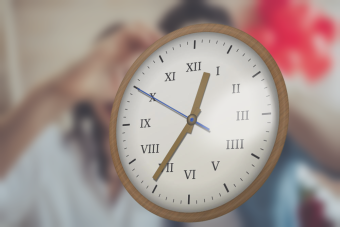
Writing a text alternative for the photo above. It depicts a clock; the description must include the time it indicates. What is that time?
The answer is 12:35:50
